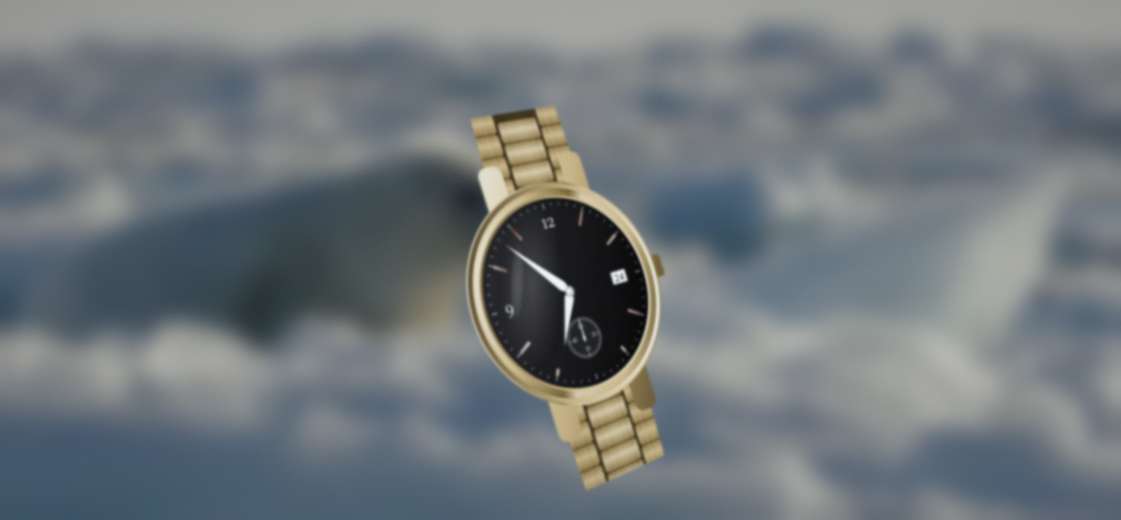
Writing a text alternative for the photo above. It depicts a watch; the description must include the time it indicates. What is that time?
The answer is 6:53
